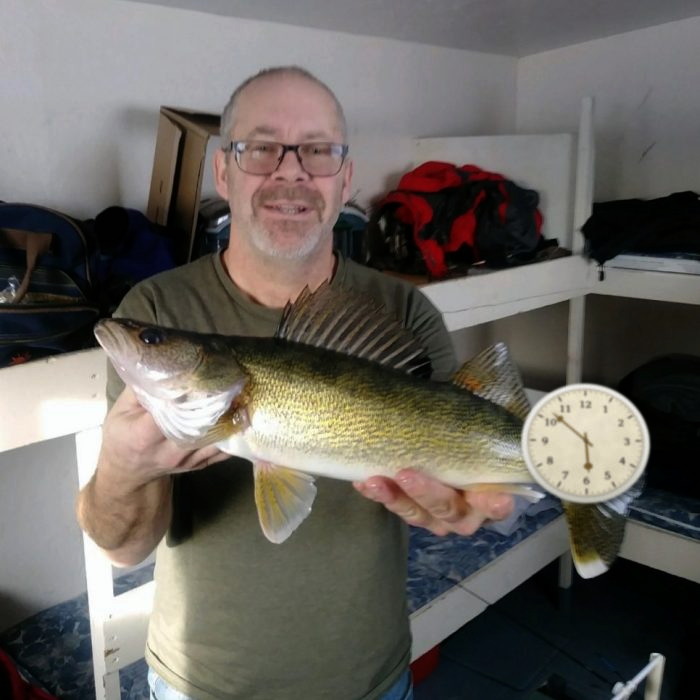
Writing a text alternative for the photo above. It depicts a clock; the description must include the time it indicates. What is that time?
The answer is 5:52
